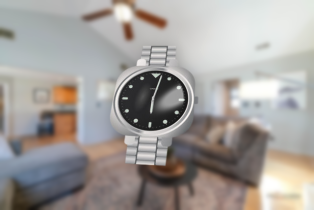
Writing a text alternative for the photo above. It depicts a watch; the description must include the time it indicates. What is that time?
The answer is 6:02
